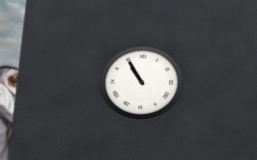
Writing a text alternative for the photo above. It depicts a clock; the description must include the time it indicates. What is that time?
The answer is 10:55
